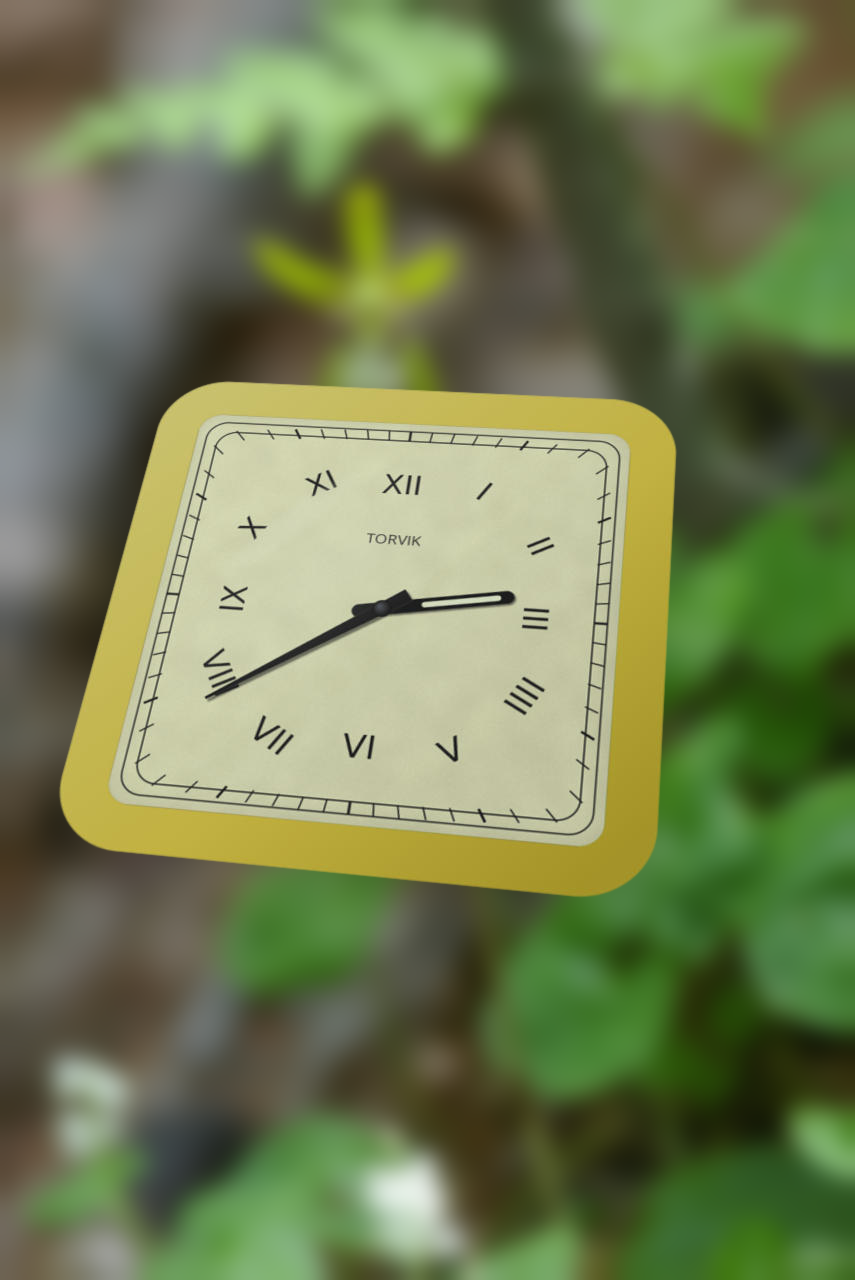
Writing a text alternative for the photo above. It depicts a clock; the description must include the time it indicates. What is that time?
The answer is 2:39
